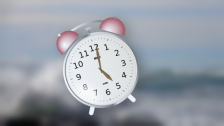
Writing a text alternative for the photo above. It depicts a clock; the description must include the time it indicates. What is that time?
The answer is 5:01
